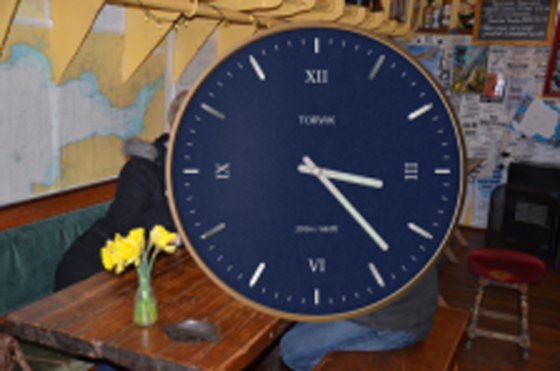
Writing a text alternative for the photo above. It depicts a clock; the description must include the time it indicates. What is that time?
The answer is 3:23
